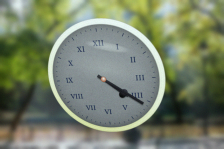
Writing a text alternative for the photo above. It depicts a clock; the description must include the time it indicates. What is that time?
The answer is 4:21
